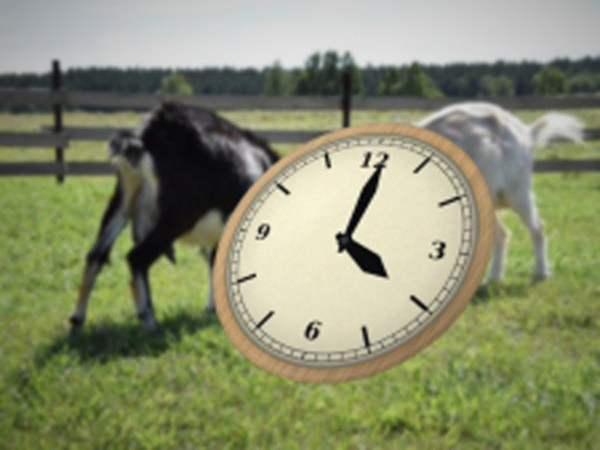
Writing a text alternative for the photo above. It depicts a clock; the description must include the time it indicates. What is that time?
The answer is 4:01
